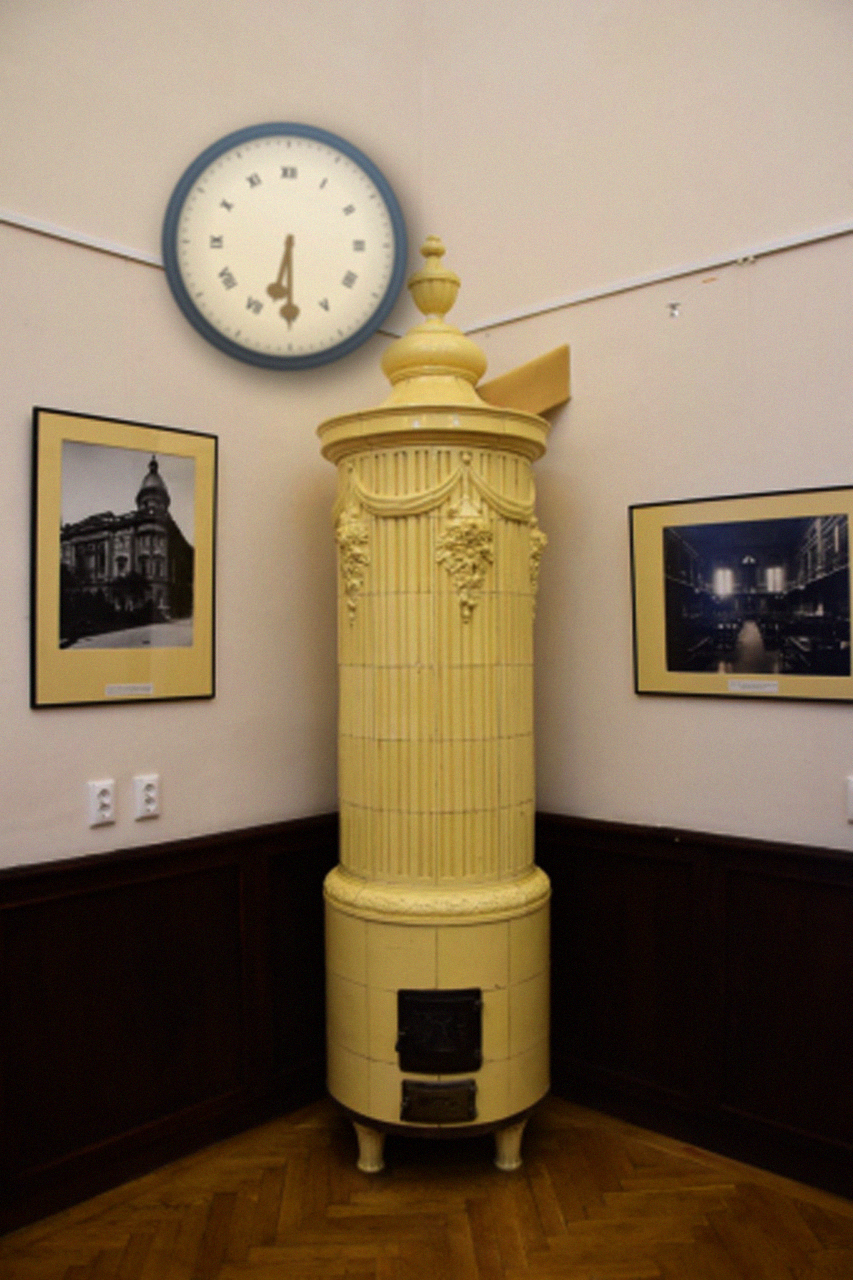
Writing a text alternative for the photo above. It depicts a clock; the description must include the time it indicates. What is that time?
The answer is 6:30
